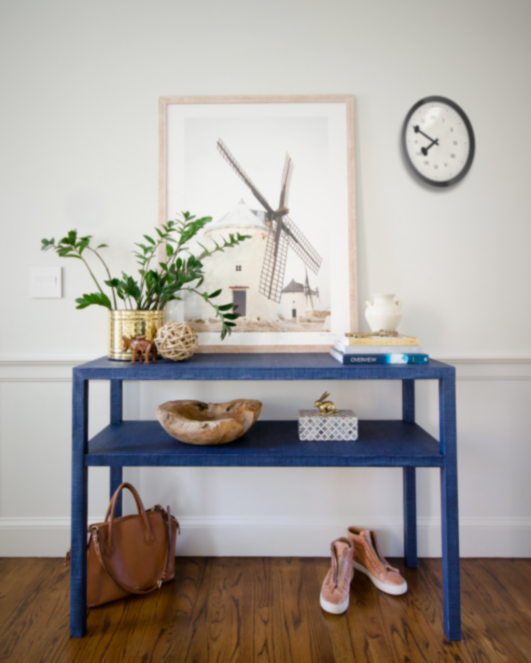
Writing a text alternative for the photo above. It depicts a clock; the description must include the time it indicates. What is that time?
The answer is 7:50
